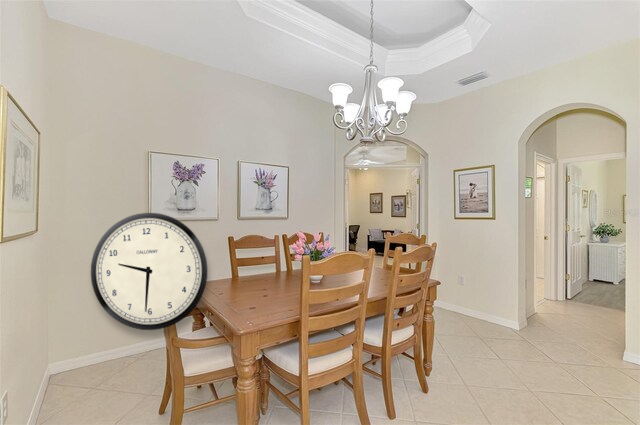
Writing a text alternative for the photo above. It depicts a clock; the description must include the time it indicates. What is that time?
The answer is 9:31
